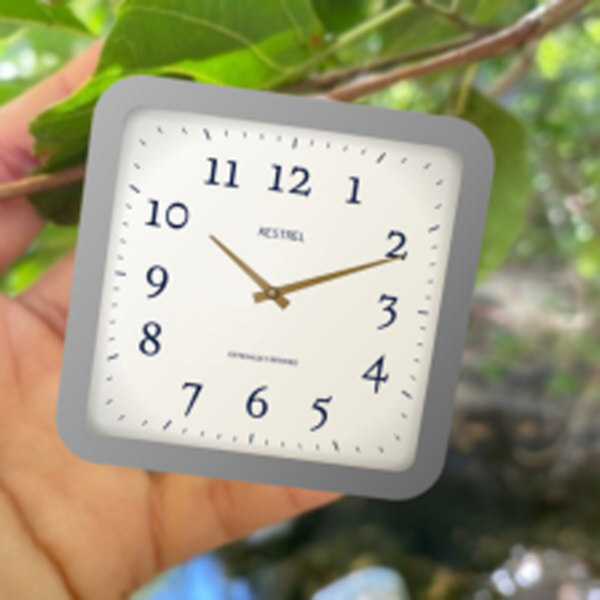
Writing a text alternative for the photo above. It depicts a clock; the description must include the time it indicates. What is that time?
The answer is 10:11
